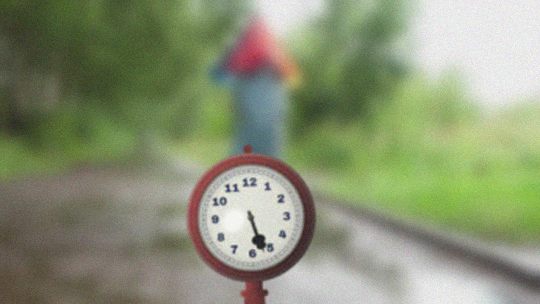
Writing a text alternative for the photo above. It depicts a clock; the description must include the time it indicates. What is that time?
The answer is 5:27
